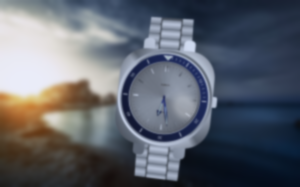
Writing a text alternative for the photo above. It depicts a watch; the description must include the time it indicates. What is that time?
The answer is 6:28
